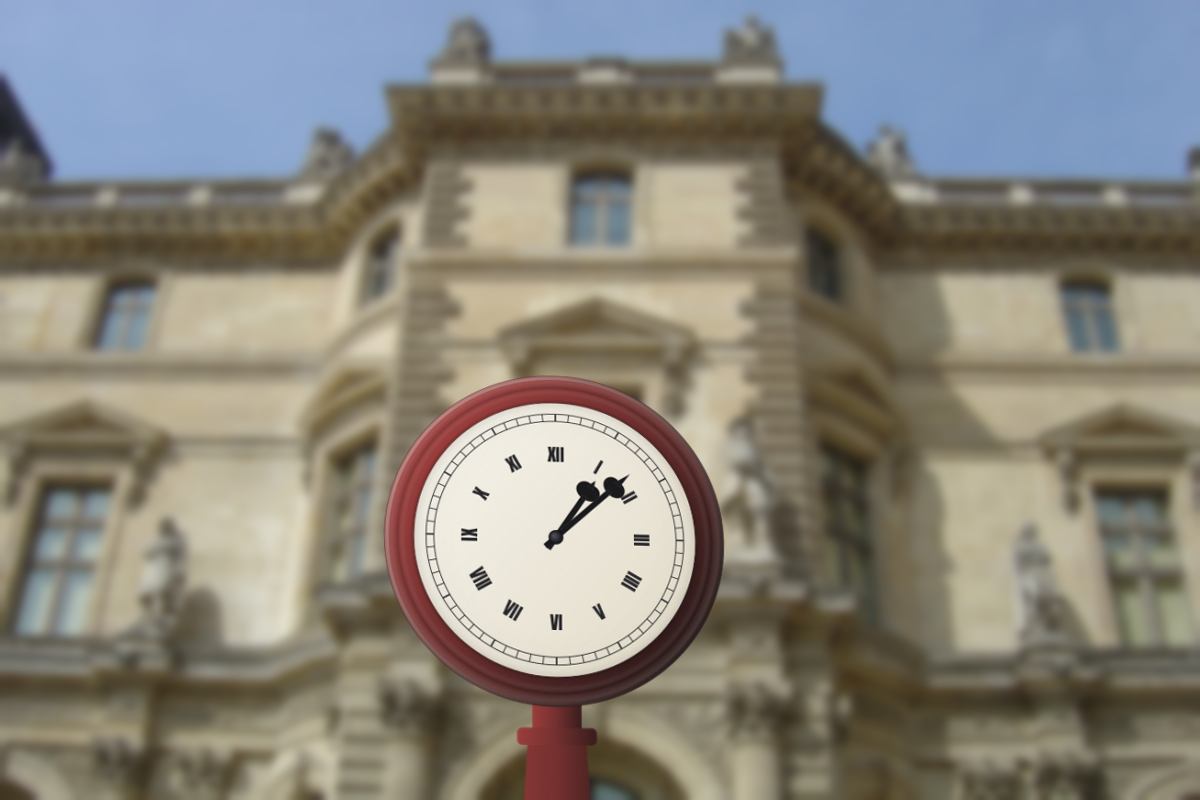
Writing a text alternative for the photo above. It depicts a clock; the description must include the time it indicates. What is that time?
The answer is 1:08
